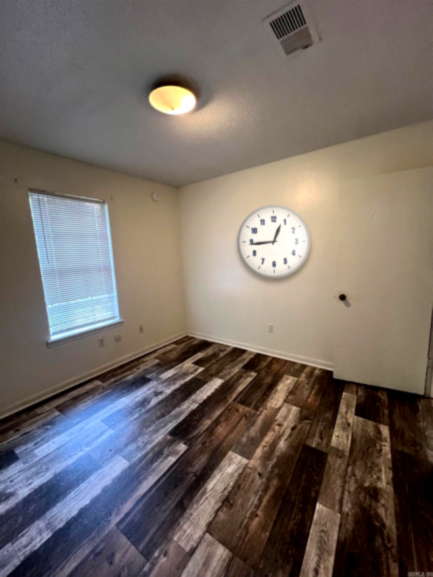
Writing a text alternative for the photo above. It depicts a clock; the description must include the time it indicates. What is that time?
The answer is 12:44
